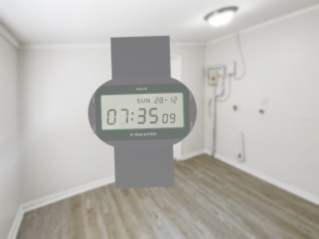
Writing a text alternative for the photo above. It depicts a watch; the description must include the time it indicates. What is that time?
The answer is 7:35:09
